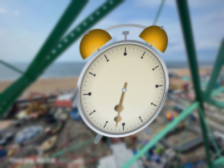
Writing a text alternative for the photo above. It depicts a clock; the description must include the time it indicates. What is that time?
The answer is 6:32
